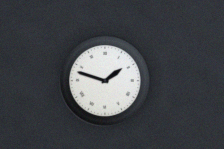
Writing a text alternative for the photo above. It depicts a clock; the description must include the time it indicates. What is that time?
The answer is 1:48
